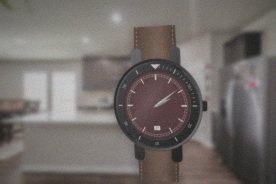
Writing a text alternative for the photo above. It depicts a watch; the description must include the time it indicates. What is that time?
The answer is 2:09
